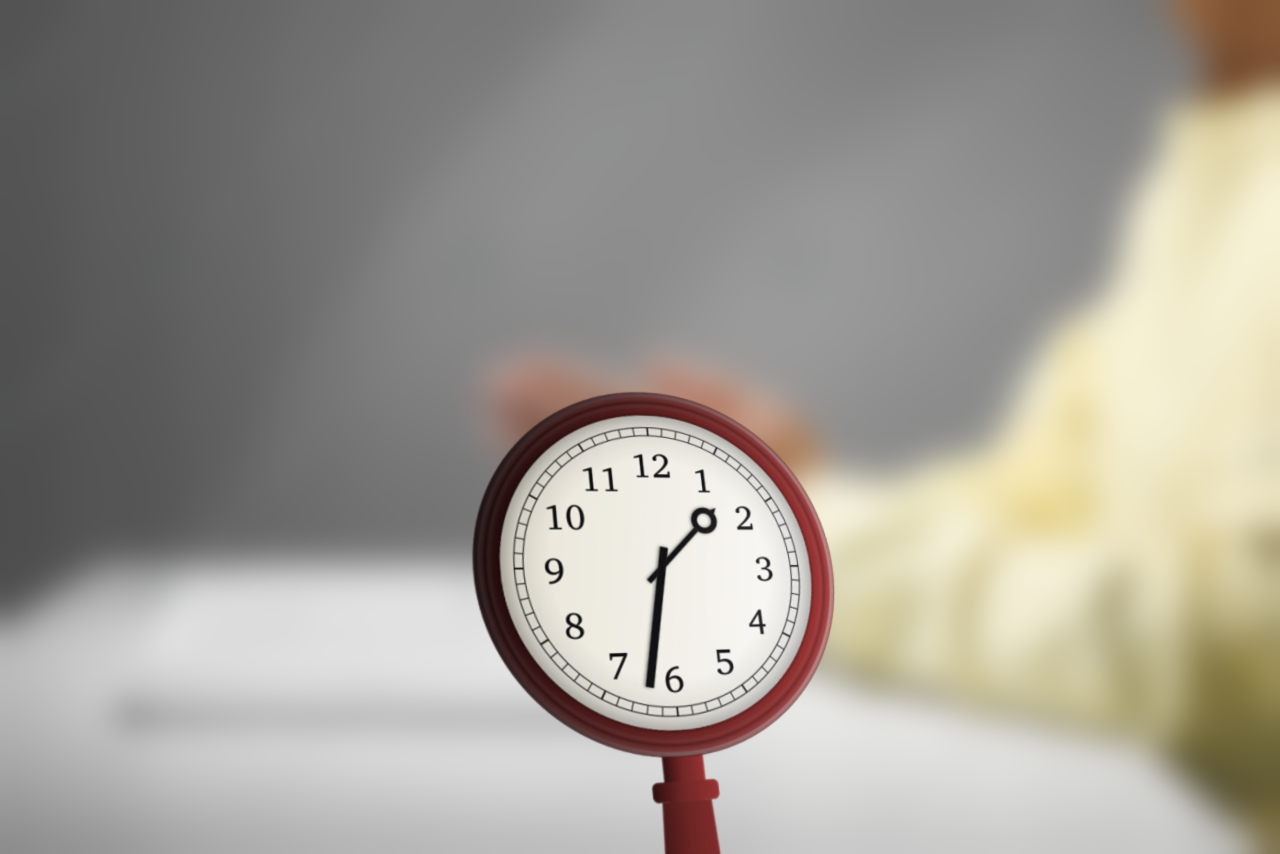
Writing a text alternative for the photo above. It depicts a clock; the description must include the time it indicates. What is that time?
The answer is 1:32
